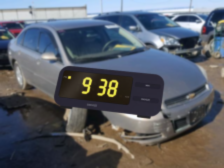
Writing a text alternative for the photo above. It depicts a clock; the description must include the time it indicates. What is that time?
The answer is 9:38
